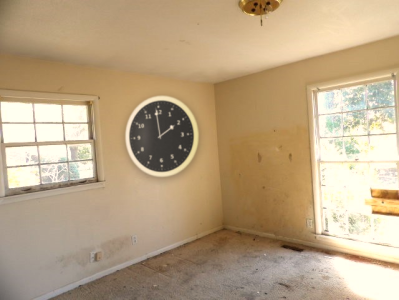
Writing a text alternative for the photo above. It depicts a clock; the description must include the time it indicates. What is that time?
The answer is 1:59
